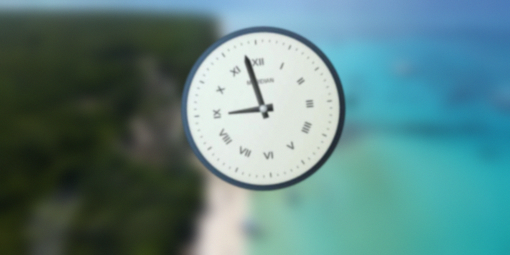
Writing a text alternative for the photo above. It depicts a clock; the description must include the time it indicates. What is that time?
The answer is 8:58
